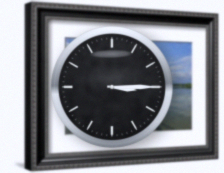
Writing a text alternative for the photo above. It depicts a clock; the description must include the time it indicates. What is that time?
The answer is 3:15
